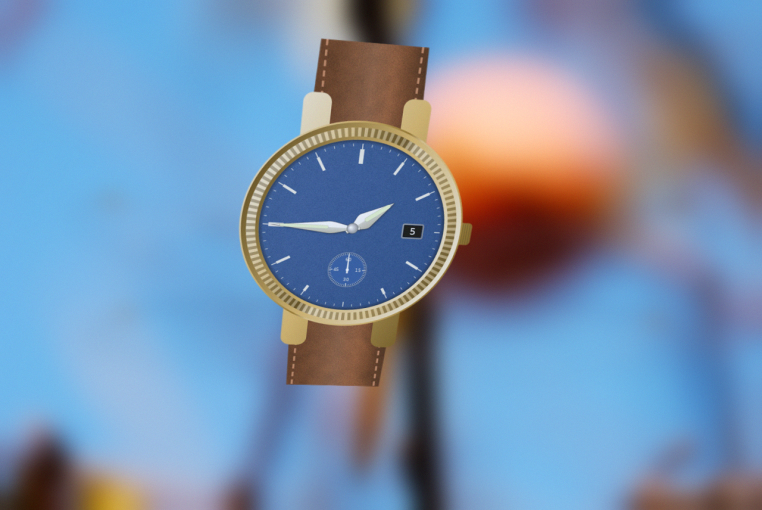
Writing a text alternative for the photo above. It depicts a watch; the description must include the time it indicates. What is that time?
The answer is 1:45
